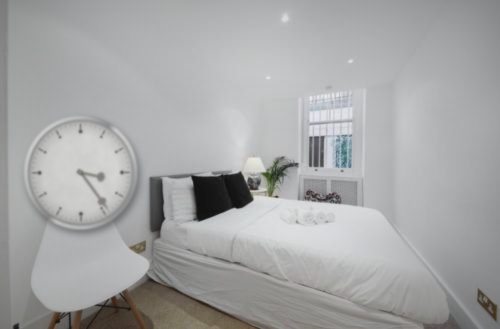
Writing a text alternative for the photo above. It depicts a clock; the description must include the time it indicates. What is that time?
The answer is 3:24
